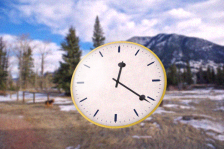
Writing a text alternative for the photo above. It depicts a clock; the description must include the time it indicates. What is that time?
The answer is 12:21
